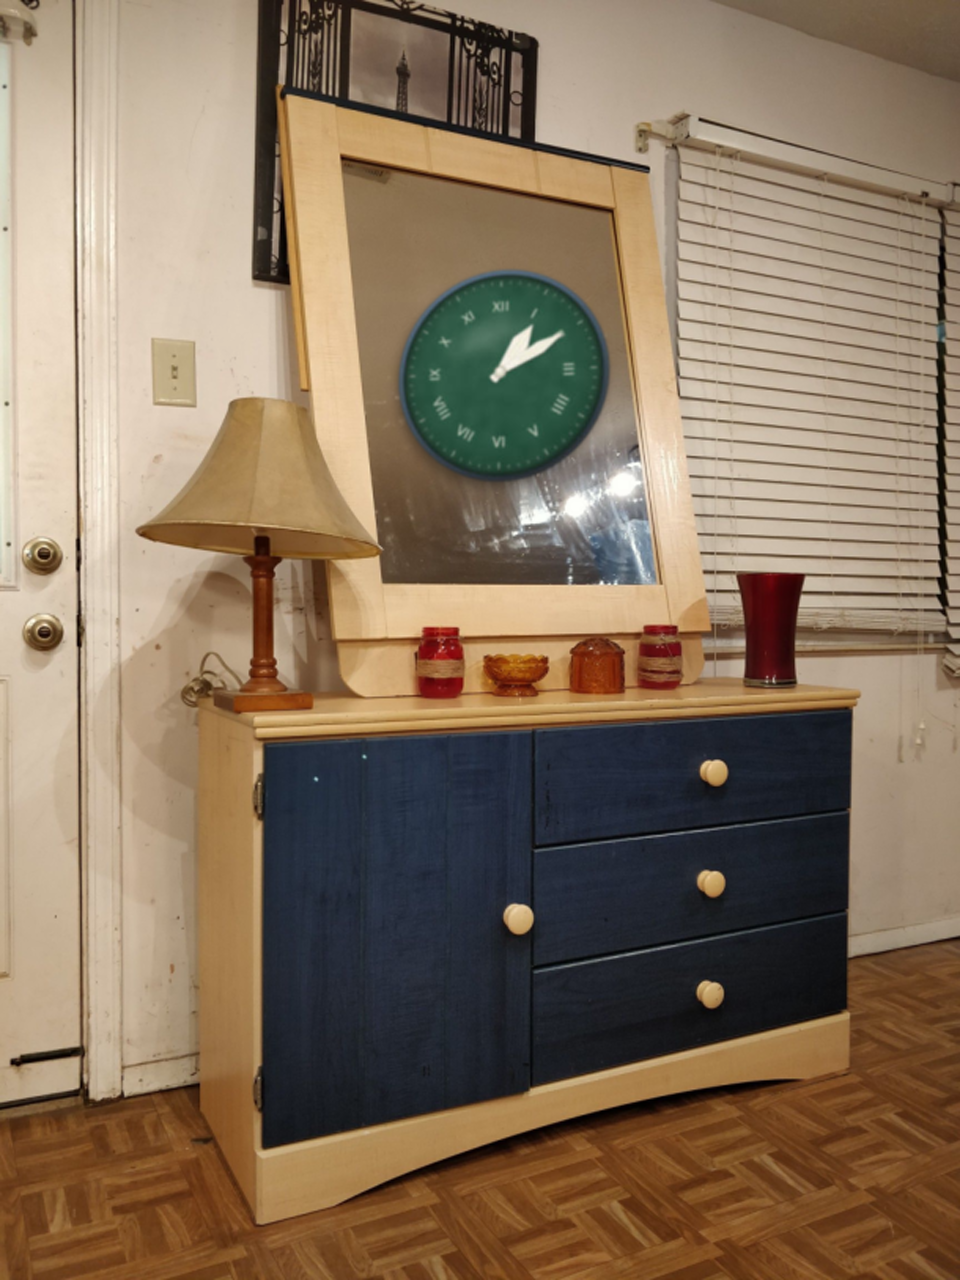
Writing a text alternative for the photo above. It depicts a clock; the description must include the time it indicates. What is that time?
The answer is 1:10
